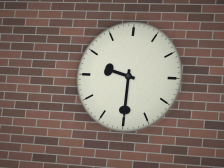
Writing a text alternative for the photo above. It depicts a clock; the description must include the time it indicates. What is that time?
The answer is 9:30
